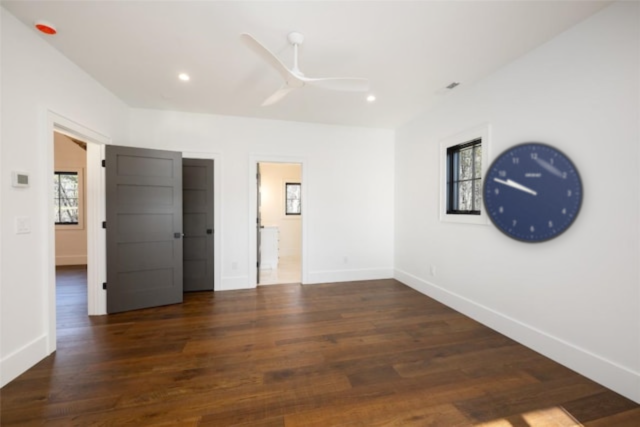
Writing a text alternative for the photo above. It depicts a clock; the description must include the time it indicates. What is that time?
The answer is 9:48
